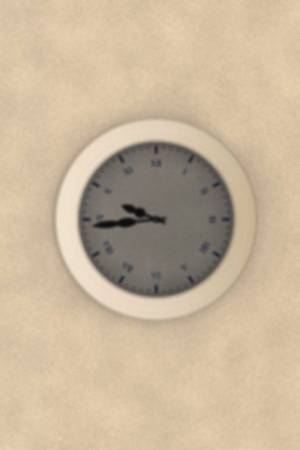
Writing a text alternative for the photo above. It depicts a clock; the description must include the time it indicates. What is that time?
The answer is 9:44
